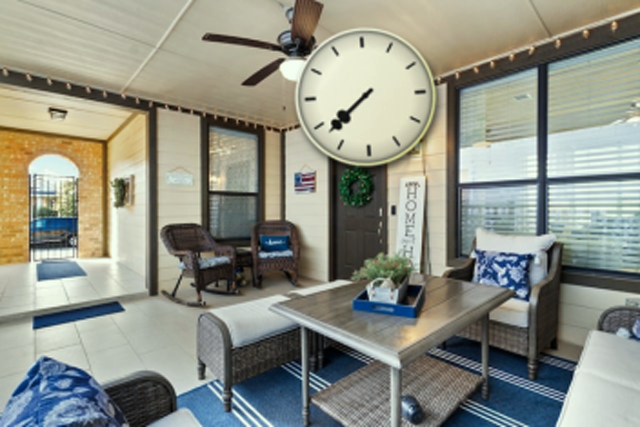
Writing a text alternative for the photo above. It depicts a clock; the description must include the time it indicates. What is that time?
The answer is 7:38
